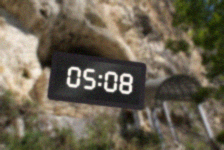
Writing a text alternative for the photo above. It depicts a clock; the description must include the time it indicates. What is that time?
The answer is 5:08
